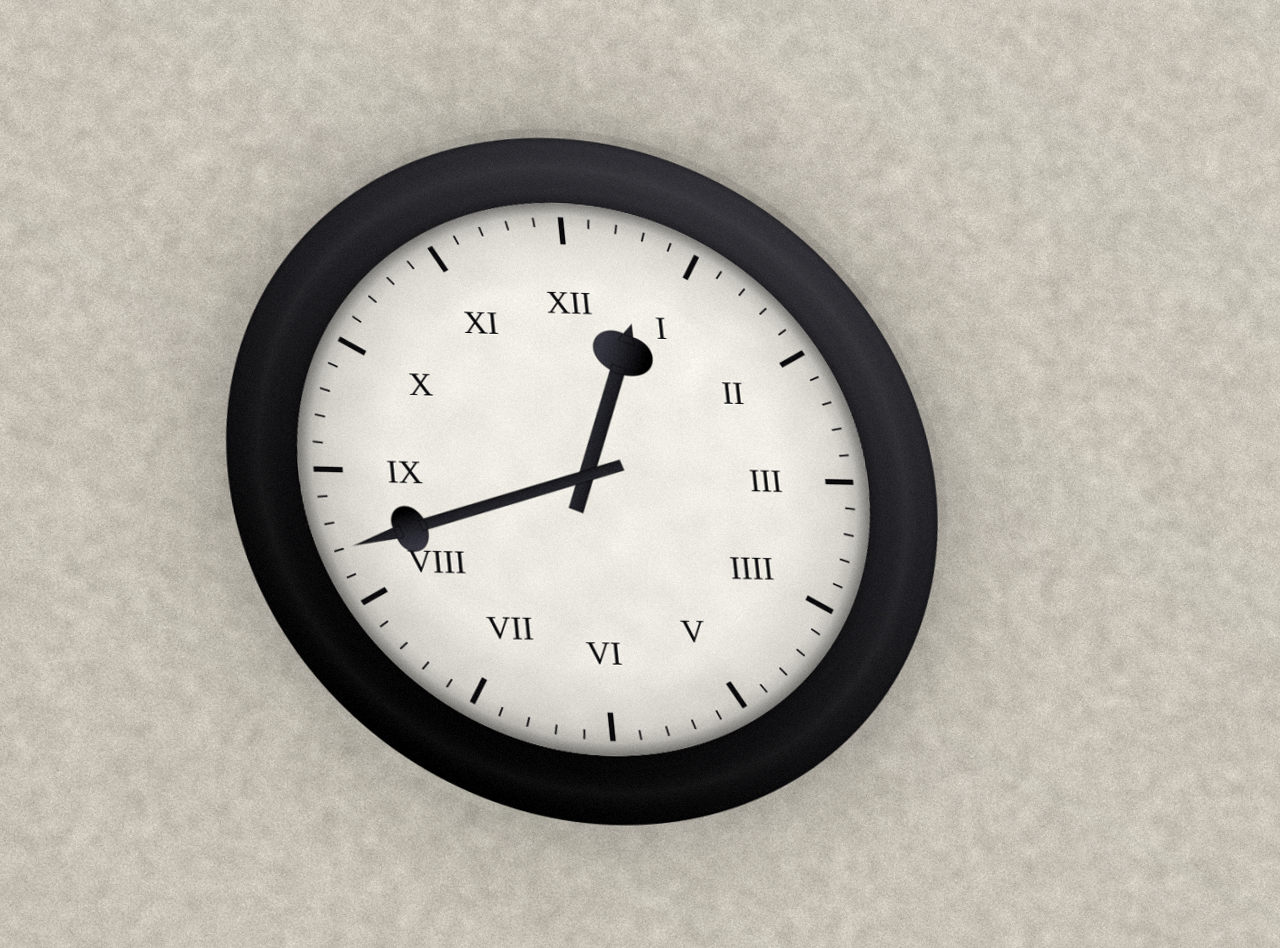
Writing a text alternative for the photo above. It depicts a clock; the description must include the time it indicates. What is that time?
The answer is 12:42
